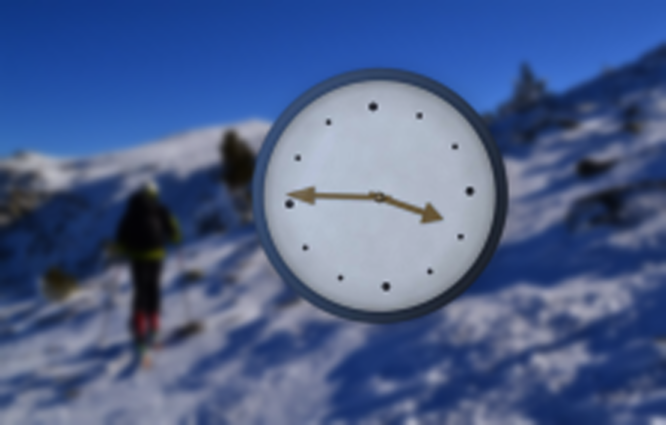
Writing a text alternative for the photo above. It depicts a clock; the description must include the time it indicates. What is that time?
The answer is 3:46
